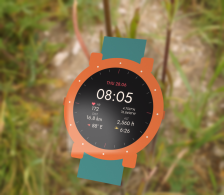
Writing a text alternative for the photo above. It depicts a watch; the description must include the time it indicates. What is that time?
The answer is 8:05
